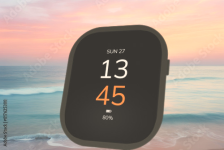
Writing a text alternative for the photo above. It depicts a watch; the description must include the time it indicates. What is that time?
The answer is 13:45
